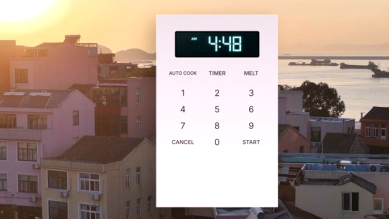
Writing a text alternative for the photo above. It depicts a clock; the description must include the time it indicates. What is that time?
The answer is 4:48
